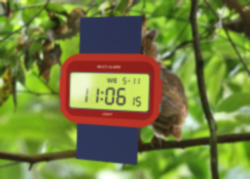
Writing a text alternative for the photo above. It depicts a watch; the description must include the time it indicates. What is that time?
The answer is 11:06
